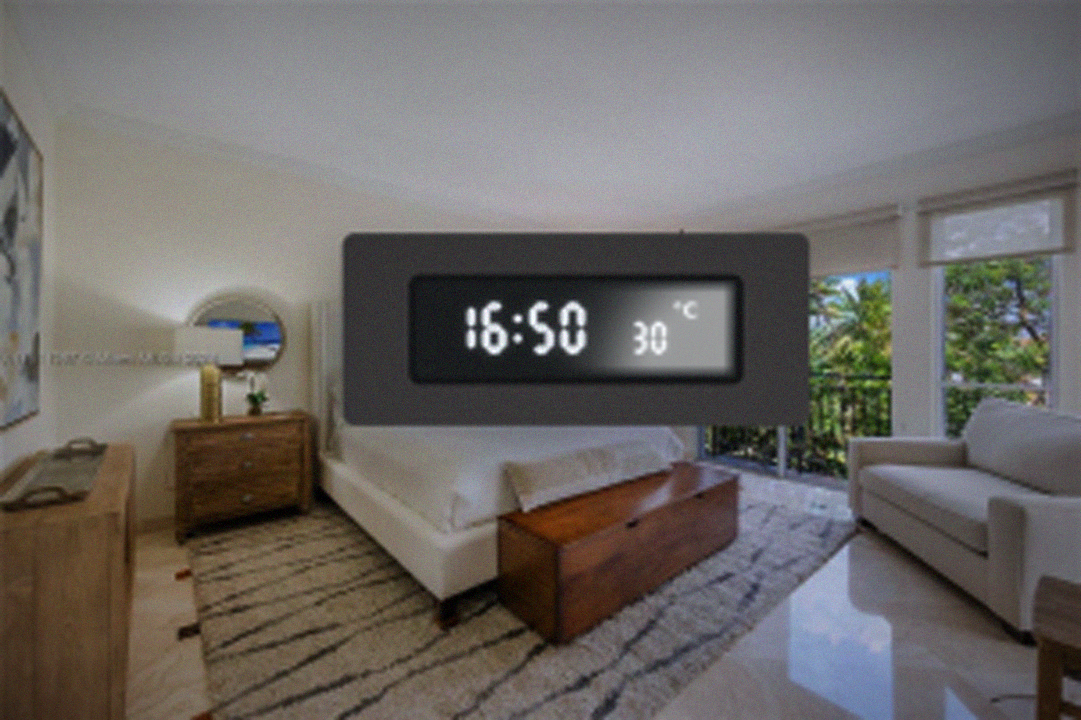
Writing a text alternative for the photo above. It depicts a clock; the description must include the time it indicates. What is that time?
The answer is 16:50
